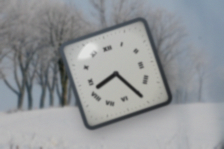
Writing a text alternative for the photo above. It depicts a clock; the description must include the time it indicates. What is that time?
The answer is 8:25
